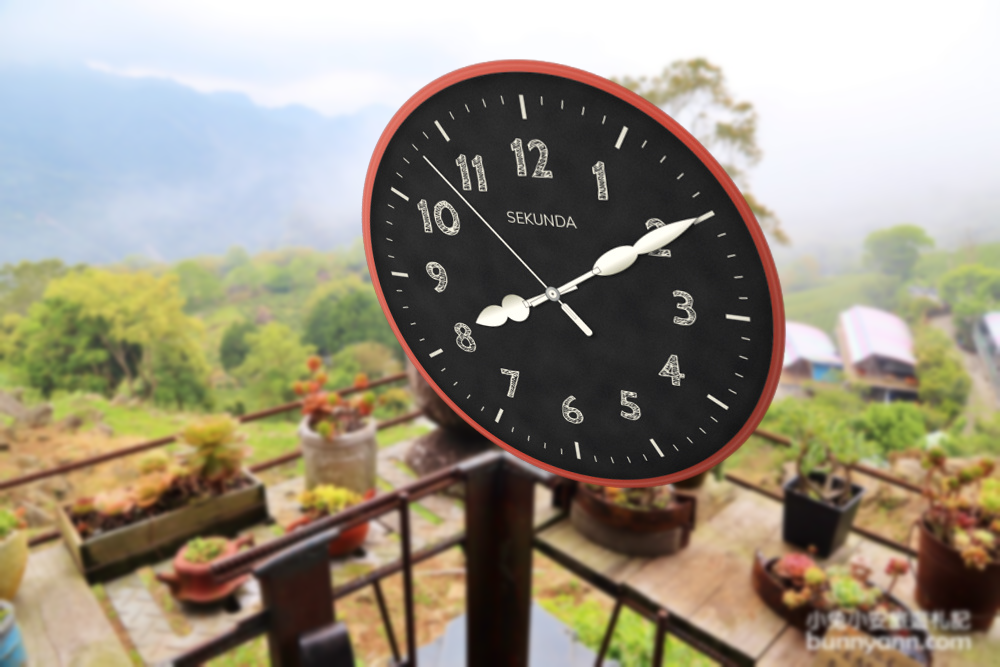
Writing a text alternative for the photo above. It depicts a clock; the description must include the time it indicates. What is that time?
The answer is 8:09:53
